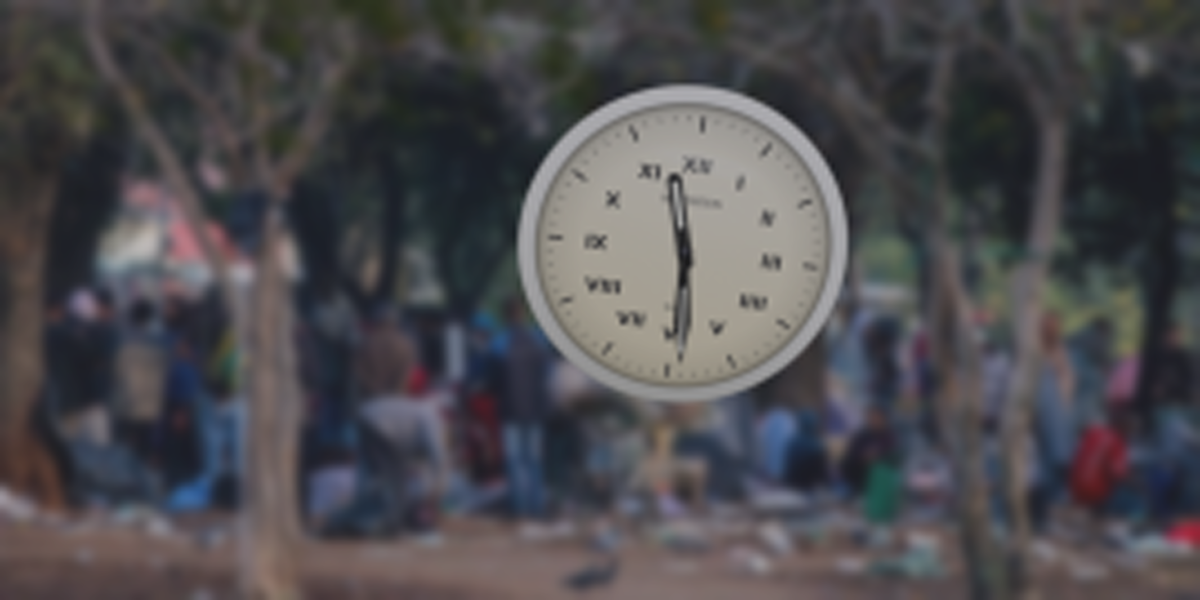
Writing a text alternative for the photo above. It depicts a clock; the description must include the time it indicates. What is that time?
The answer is 11:29
